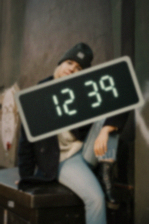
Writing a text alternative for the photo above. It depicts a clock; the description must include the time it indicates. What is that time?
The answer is 12:39
